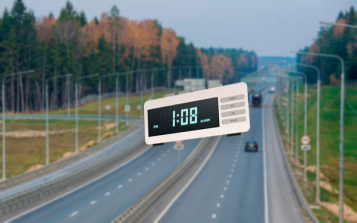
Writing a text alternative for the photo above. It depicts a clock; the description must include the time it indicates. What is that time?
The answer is 1:08
